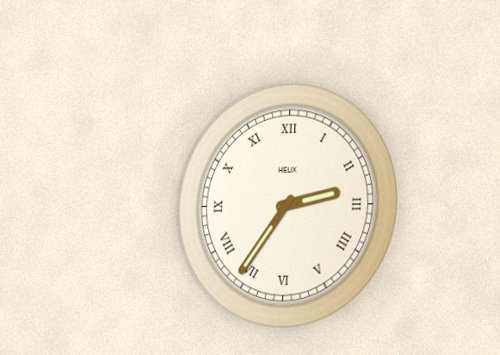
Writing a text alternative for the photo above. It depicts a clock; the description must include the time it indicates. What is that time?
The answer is 2:36
